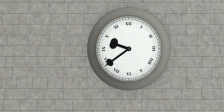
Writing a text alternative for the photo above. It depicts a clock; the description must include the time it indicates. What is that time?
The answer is 9:39
